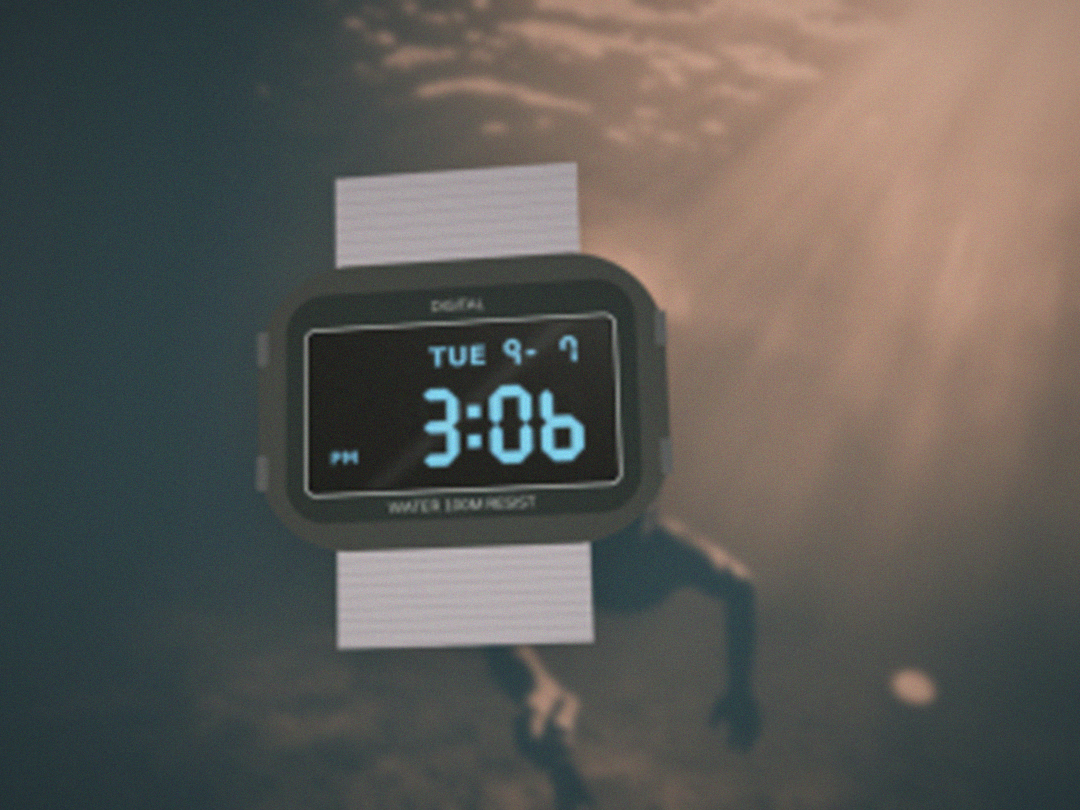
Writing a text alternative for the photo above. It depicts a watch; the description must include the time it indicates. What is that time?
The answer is 3:06
